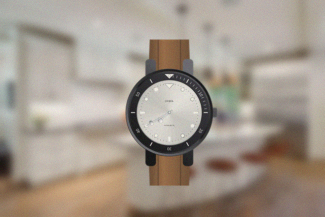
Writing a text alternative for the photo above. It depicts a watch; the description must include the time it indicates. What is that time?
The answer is 7:40
